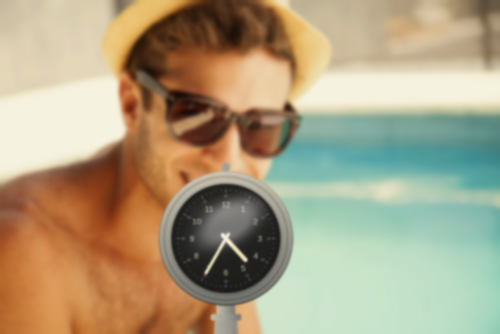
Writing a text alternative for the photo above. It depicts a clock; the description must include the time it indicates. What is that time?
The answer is 4:35
